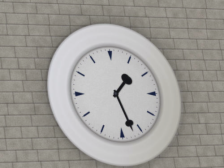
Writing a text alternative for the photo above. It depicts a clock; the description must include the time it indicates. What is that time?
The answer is 1:27
